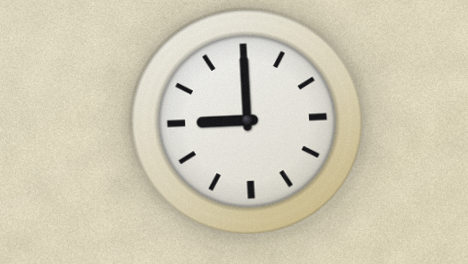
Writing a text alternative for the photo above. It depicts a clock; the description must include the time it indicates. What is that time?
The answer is 9:00
